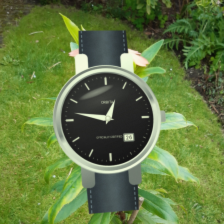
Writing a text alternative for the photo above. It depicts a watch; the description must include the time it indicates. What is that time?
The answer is 12:47
